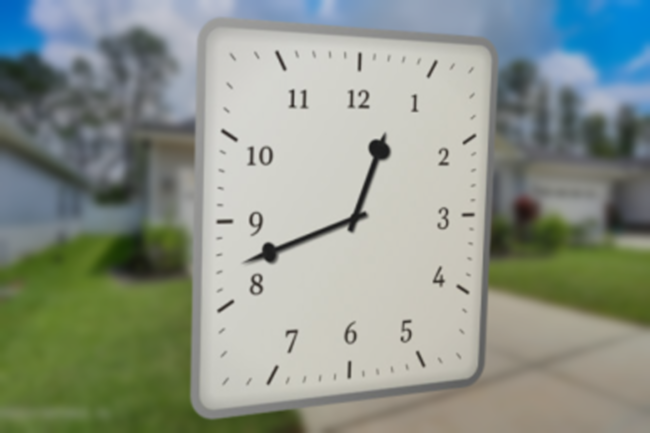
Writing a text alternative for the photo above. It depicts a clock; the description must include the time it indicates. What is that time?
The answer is 12:42
